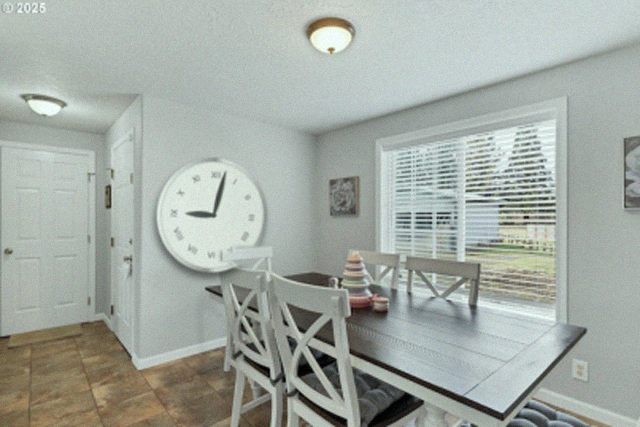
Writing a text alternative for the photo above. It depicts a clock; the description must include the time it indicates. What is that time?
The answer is 9:02
